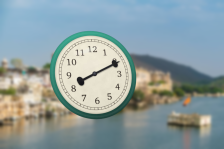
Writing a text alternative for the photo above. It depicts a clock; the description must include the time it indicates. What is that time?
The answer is 8:11
